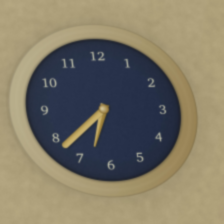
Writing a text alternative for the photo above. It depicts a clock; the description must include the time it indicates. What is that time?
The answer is 6:38
